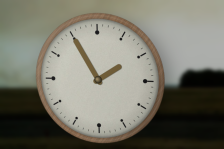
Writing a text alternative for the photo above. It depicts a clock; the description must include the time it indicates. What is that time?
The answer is 1:55
